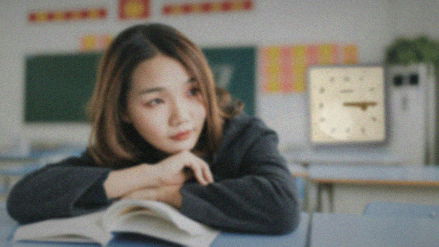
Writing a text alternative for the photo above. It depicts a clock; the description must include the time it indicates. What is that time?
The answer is 3:15
